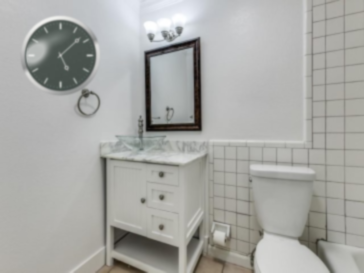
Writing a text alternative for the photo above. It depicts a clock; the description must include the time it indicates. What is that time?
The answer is 5:08
